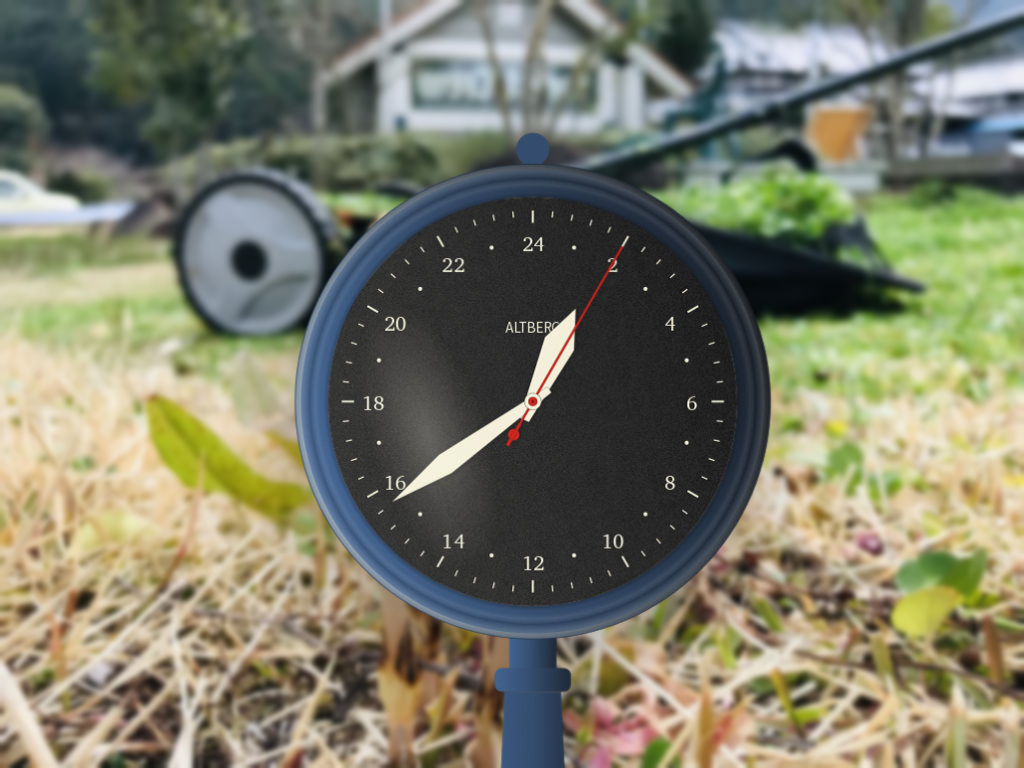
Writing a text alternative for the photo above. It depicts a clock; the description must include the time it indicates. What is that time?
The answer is 1:39:05
